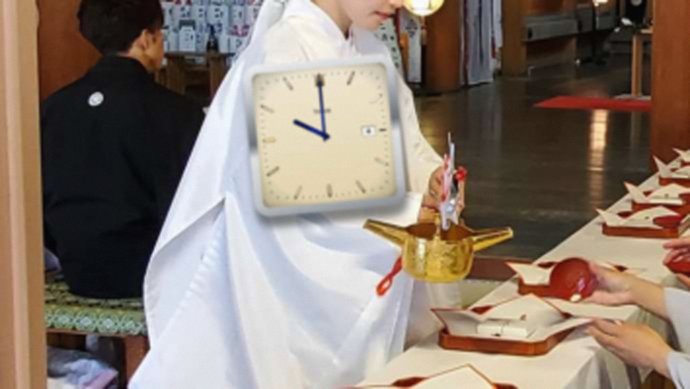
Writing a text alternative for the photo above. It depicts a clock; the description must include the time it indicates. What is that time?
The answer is 10:00
